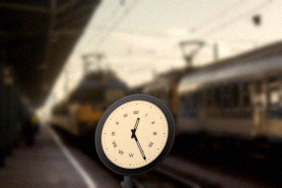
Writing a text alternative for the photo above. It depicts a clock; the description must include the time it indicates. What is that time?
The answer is 12:25
